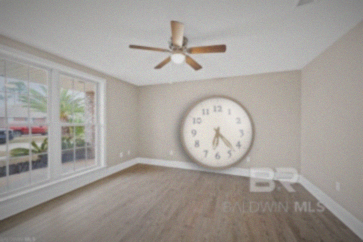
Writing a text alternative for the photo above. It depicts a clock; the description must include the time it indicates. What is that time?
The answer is 6:23
